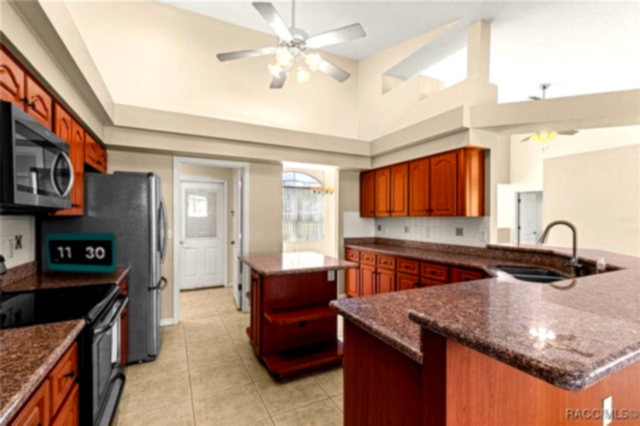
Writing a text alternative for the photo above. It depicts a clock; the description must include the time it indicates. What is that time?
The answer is 11:30
